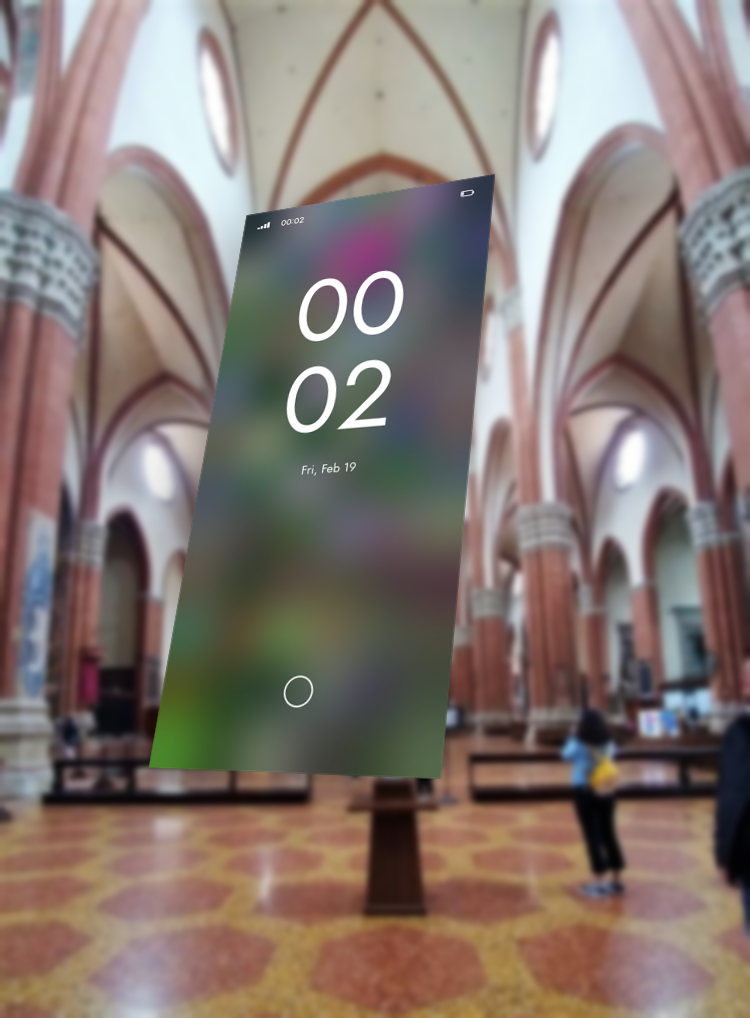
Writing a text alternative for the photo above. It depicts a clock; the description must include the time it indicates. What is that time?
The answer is 0:02
